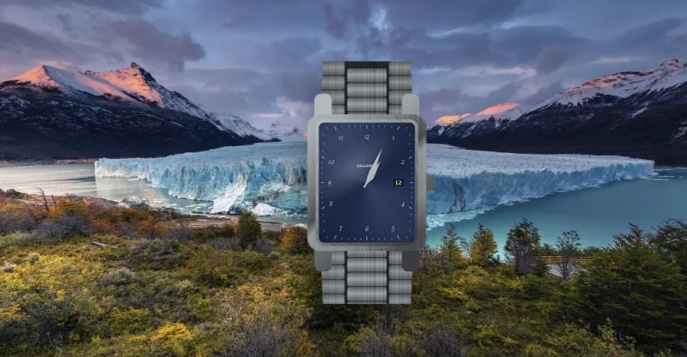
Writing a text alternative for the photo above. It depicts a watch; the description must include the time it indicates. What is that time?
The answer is 1:04
